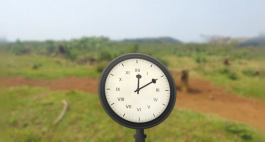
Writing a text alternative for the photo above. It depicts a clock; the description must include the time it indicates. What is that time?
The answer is 12:10
